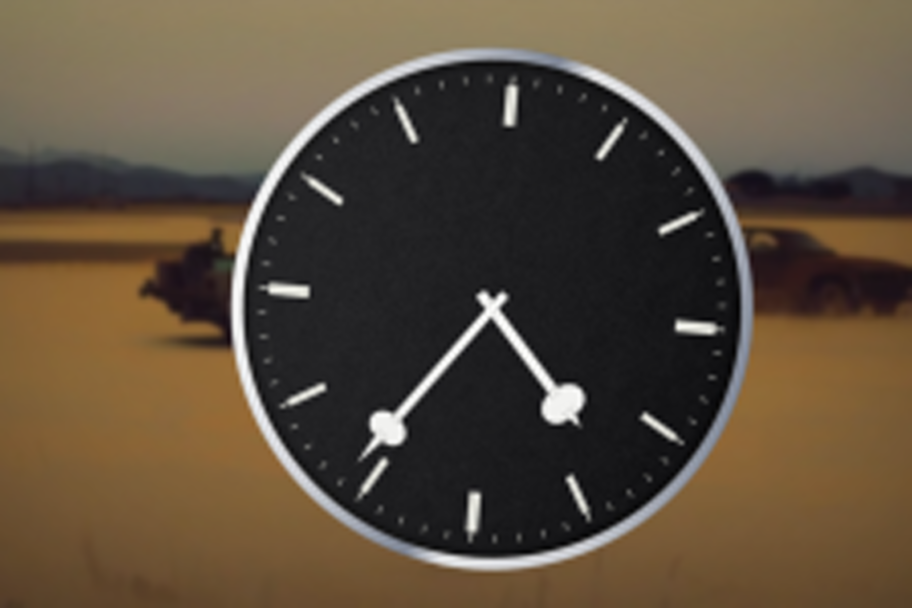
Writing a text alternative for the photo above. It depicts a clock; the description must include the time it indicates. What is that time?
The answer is 4:36
